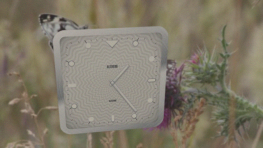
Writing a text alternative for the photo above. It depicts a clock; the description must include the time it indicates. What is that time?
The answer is 1:24
